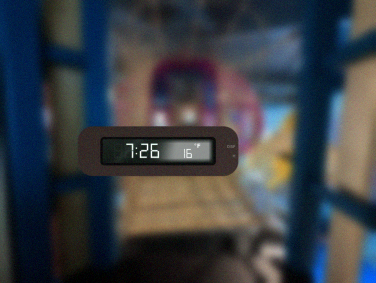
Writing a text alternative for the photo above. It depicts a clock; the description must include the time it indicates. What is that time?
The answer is 7:26
